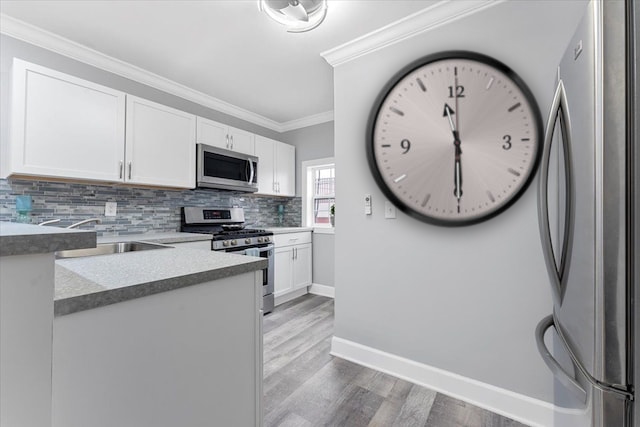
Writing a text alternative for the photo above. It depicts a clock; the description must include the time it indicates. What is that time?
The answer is 11:30:00
